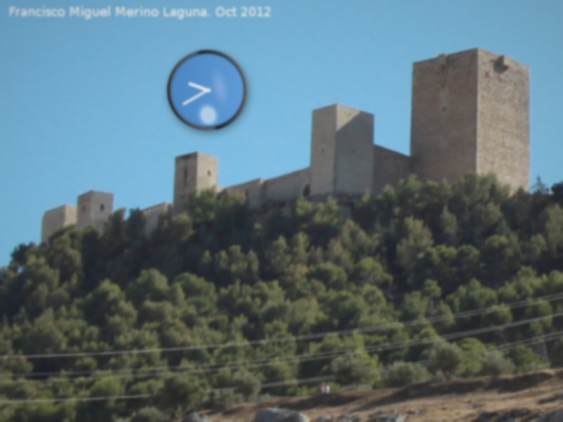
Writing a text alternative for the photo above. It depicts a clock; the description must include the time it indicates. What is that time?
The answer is 9:40
